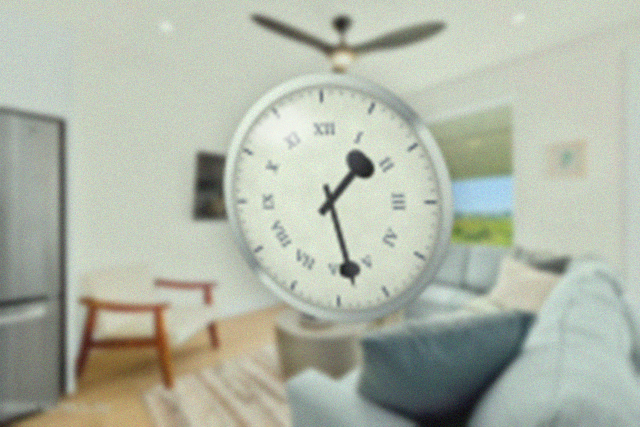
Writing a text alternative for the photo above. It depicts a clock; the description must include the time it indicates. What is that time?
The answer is 1:28
